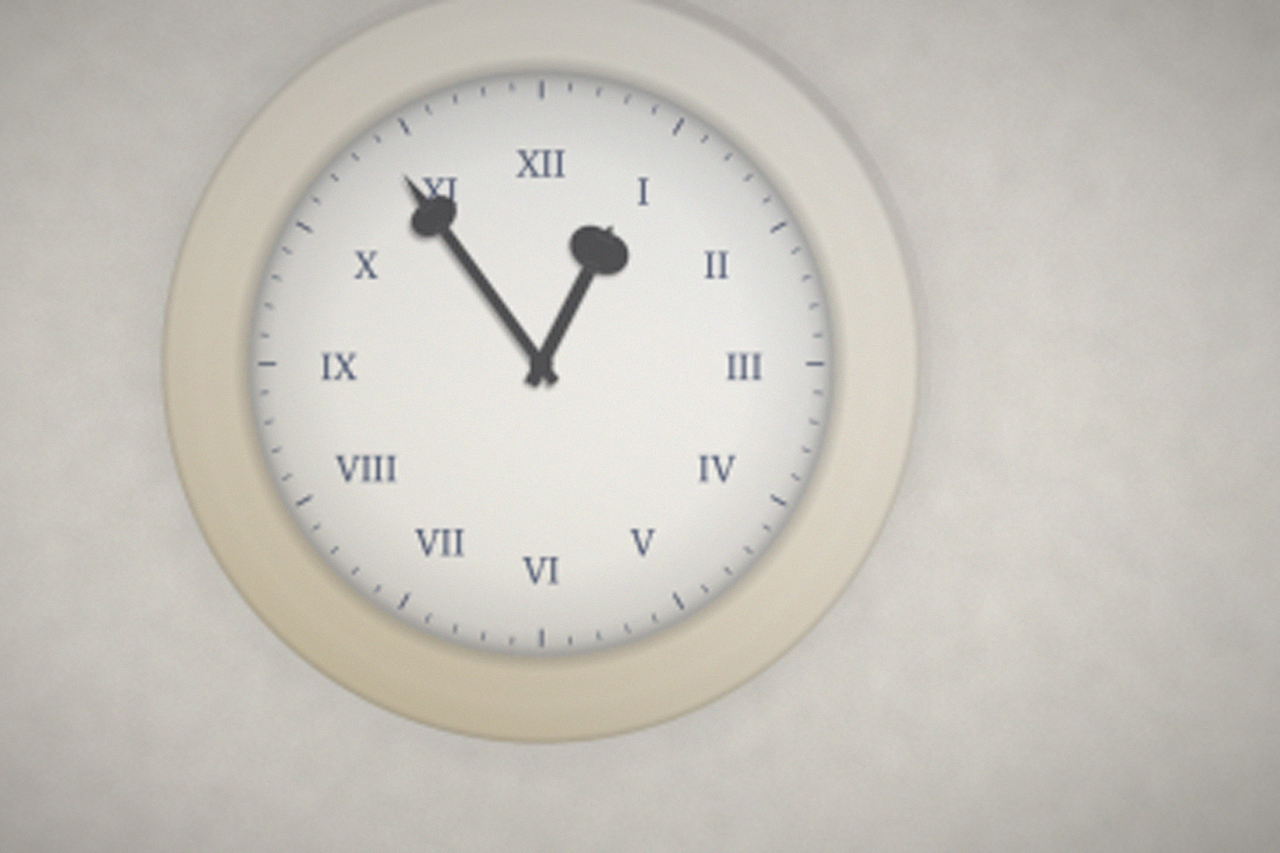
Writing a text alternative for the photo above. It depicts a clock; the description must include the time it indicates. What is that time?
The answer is 12:54
